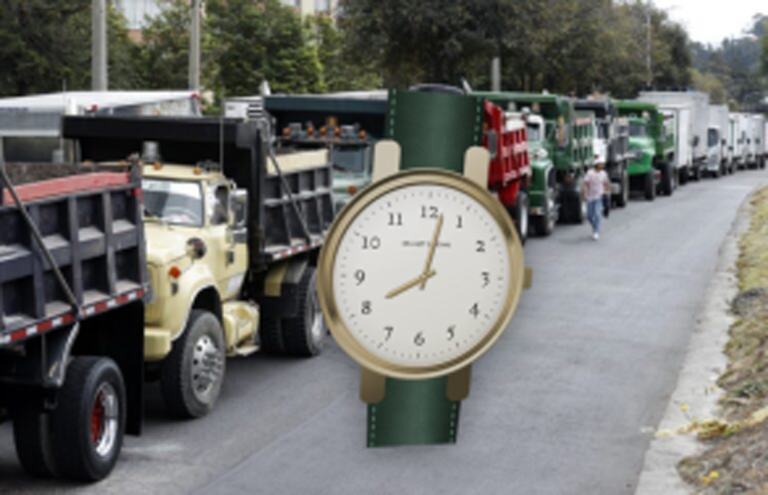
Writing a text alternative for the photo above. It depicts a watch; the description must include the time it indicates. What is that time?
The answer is 8:02
